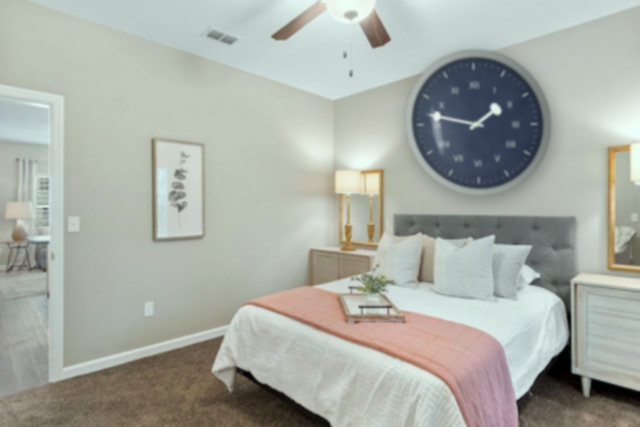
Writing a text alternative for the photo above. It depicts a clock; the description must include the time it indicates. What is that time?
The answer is 1:47
